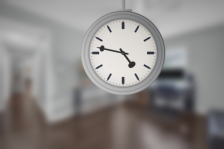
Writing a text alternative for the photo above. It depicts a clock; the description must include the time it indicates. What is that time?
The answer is 4:47
